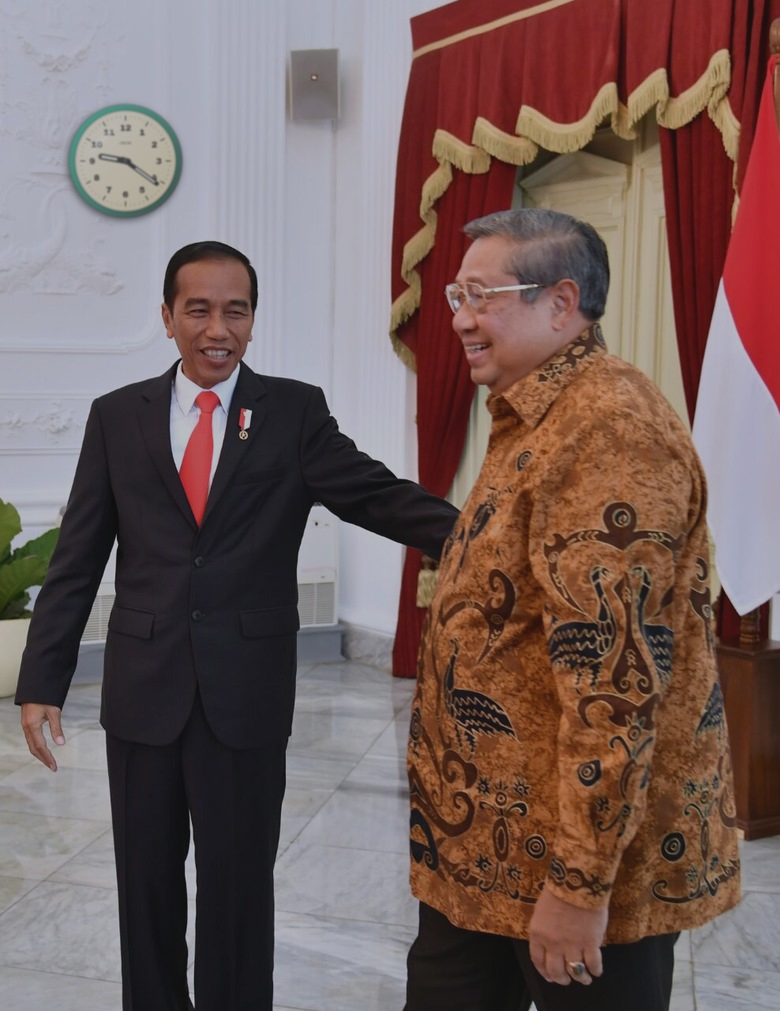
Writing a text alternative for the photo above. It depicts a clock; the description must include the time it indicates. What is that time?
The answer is 9:21
